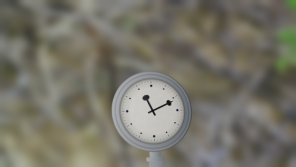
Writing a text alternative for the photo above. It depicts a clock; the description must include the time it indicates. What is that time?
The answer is 11:11
